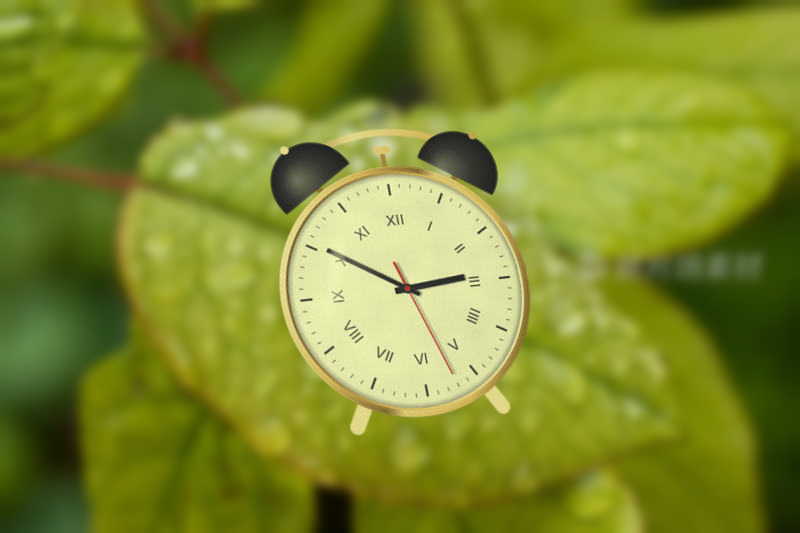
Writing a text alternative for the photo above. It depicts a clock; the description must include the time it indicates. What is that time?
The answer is 2:50:27
